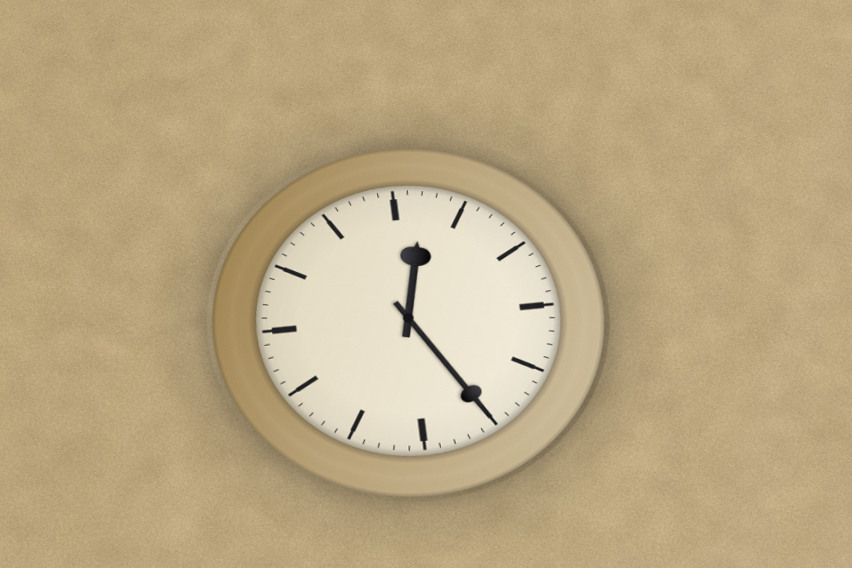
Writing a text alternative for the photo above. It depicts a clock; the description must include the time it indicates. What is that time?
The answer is 12:25
